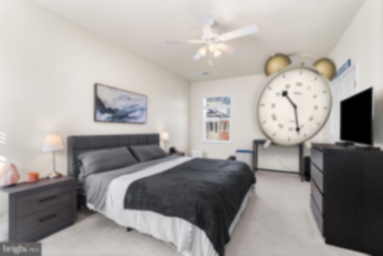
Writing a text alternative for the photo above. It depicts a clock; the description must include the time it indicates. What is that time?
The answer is 10:27
